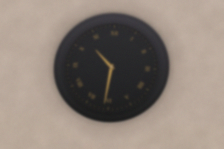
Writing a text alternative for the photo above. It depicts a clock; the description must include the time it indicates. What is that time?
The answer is 10:31
